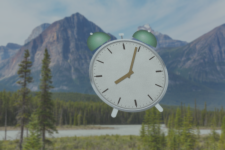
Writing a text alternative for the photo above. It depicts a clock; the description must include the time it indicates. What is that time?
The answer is 8:04
